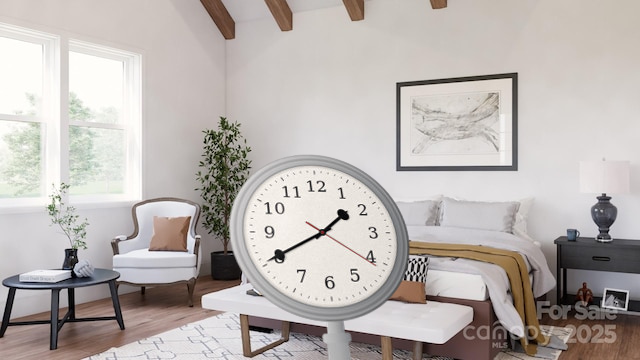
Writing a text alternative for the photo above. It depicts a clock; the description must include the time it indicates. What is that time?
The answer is 1:40:21
